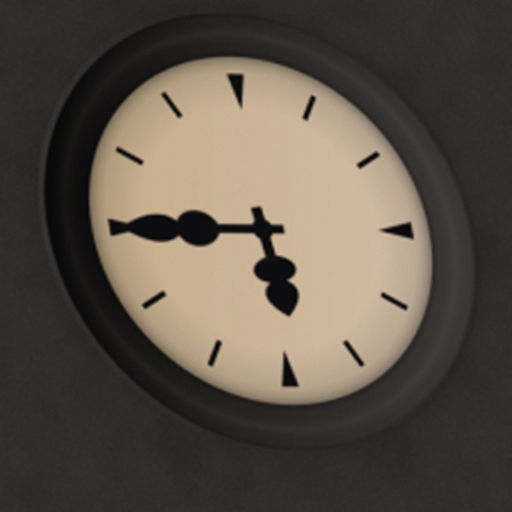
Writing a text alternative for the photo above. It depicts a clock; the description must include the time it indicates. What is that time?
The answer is 5:45
